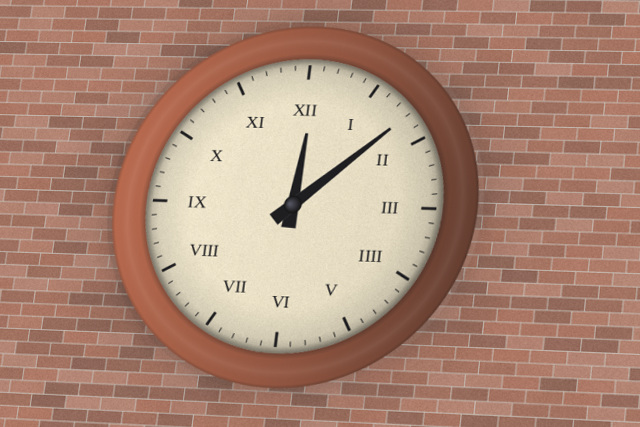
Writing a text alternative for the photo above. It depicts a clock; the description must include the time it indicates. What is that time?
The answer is 12:08
